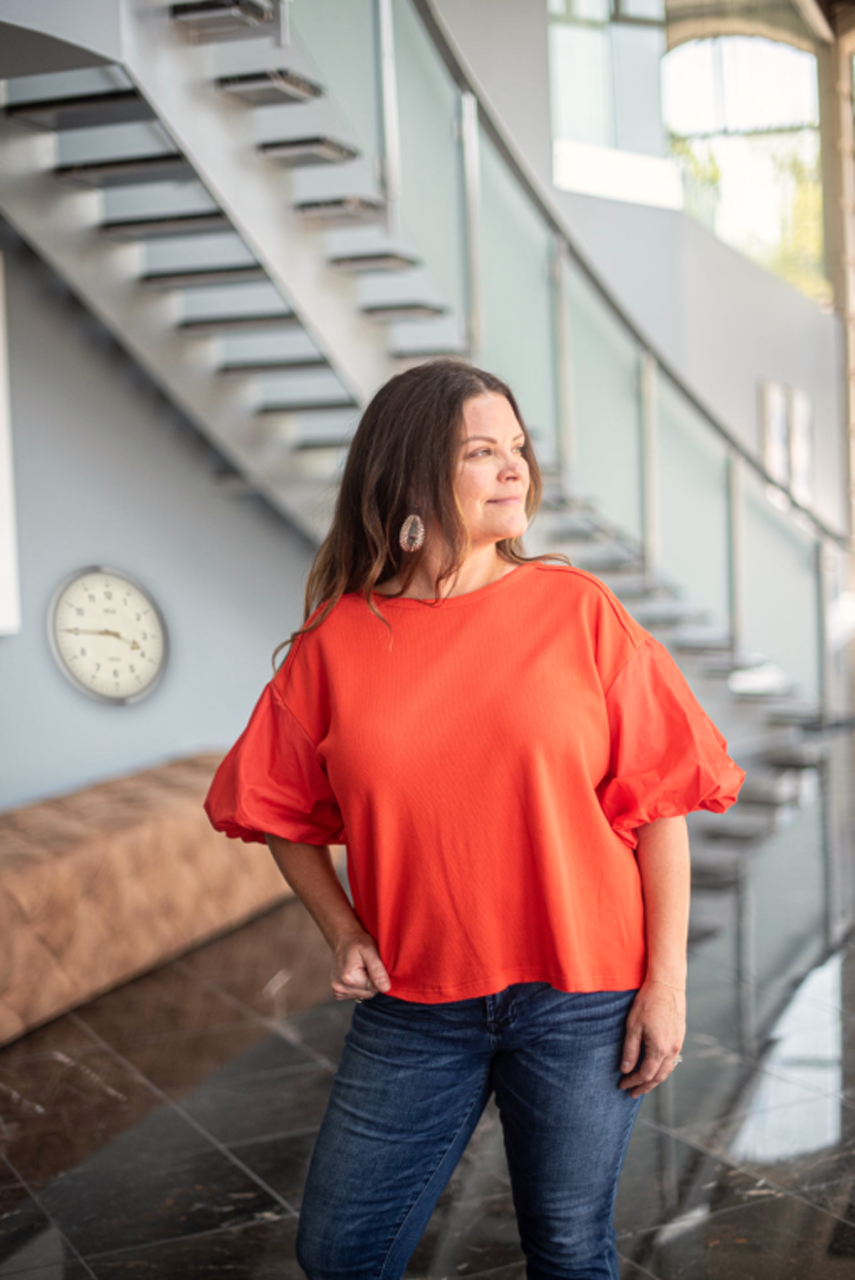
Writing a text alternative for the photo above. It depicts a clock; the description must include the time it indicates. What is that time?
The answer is 3:45
